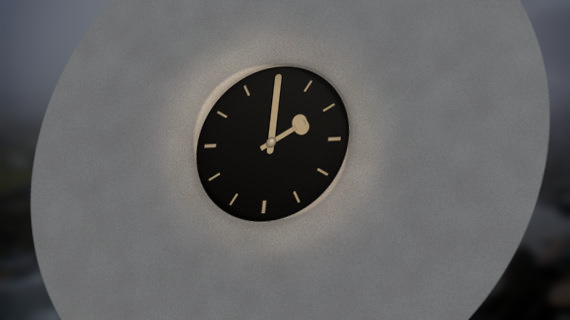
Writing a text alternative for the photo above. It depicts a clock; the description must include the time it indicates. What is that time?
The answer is 2:00
